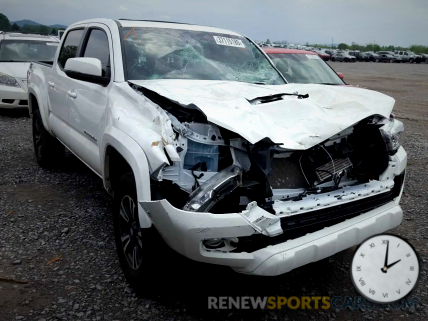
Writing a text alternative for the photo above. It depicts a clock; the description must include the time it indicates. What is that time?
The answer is 2:01
